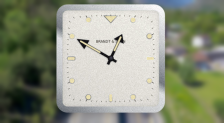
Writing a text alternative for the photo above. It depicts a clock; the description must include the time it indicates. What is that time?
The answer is 12:50
